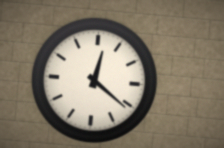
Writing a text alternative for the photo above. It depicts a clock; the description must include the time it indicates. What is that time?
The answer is 12:21
